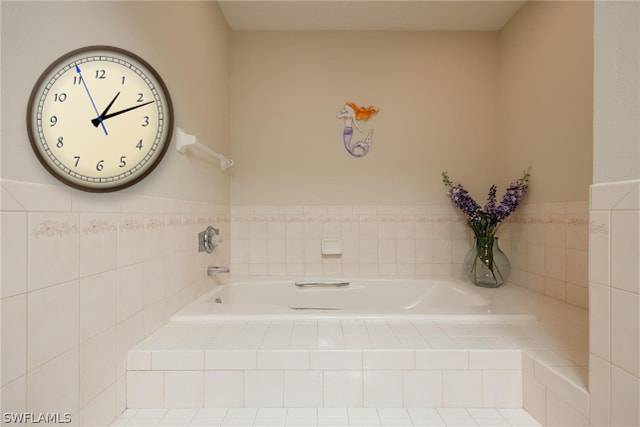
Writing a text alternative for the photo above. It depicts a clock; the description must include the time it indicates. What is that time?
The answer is 1:11:56
